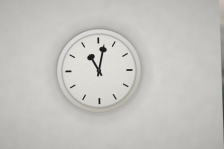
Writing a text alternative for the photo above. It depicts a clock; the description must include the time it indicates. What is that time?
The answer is 11:02
